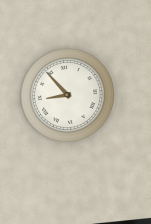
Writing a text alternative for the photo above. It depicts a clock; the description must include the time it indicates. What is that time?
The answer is 8:54
